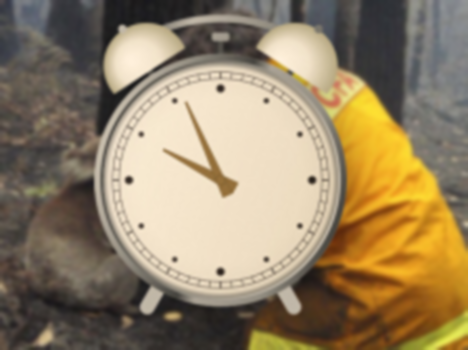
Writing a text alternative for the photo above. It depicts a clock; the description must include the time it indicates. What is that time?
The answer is 9:56
